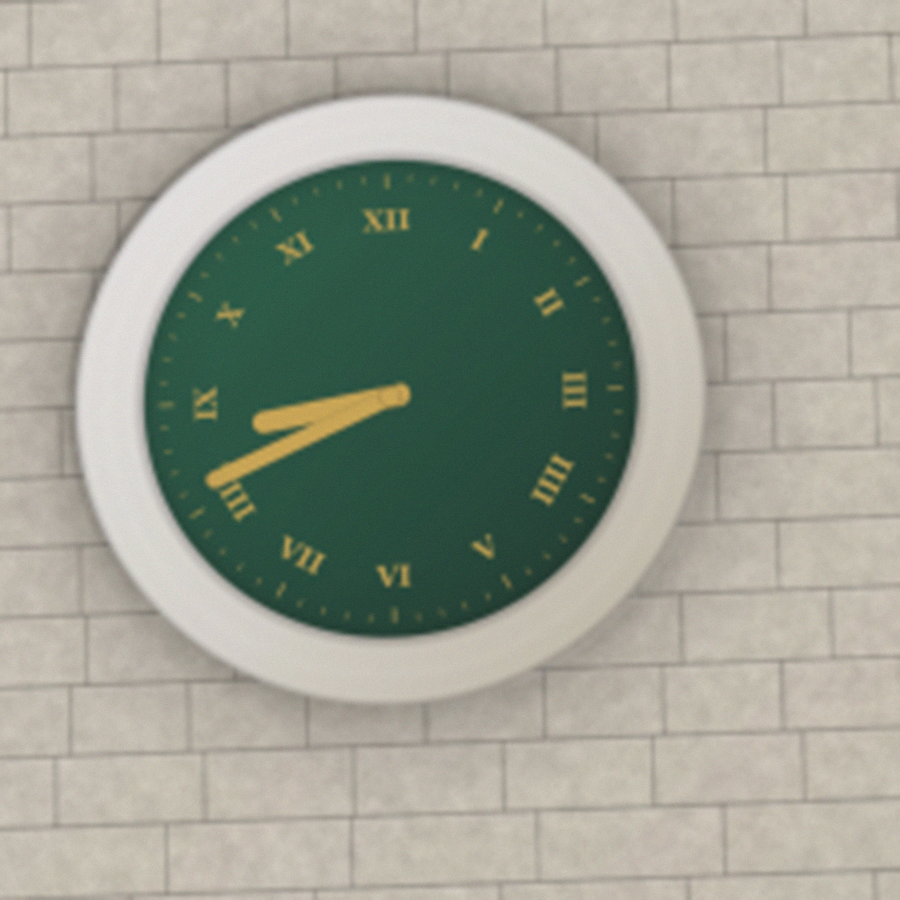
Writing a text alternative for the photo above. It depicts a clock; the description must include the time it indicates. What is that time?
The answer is 8:41
